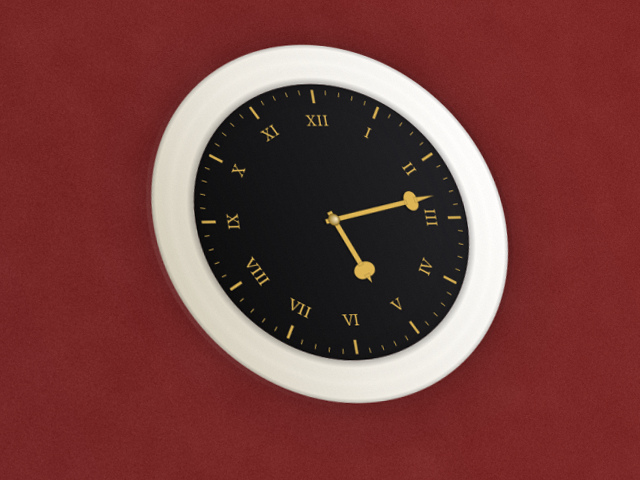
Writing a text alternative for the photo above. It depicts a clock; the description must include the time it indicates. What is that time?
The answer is 5:13
